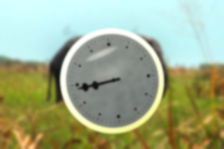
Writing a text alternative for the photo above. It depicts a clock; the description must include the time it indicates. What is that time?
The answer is 8:44
